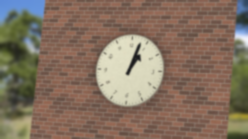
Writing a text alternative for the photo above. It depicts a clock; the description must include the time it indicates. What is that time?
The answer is 1:03
